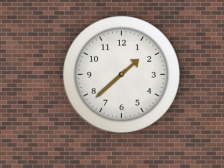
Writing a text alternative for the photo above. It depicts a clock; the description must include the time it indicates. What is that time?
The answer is 1:38
